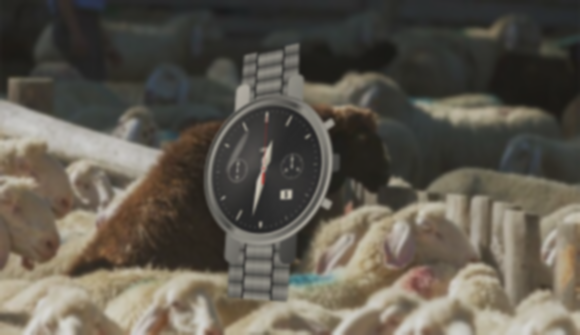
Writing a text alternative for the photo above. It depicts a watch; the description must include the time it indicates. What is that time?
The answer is 12:32
